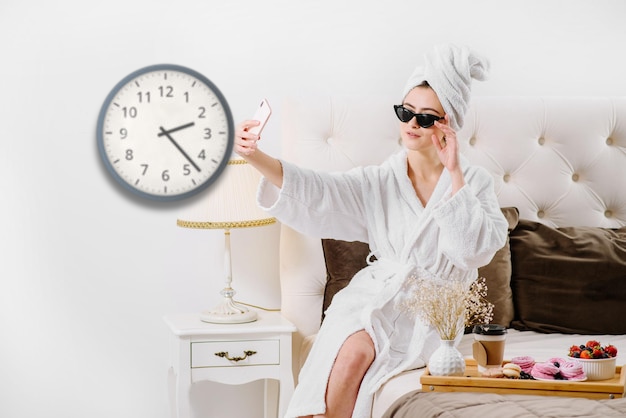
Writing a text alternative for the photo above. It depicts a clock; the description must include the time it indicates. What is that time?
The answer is 2:23
